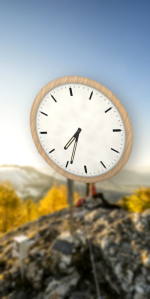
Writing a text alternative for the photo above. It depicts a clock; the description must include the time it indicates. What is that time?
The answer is 7:34
